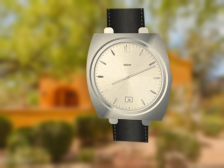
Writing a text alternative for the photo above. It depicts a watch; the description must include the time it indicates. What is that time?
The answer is 8:11
